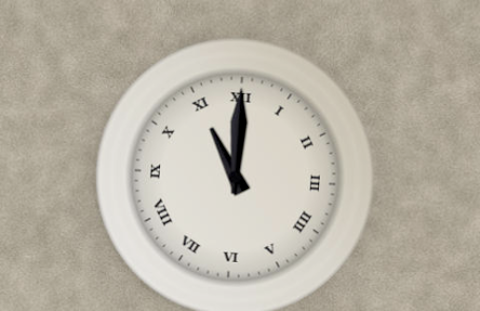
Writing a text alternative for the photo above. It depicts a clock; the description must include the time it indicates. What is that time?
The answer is 11:00
